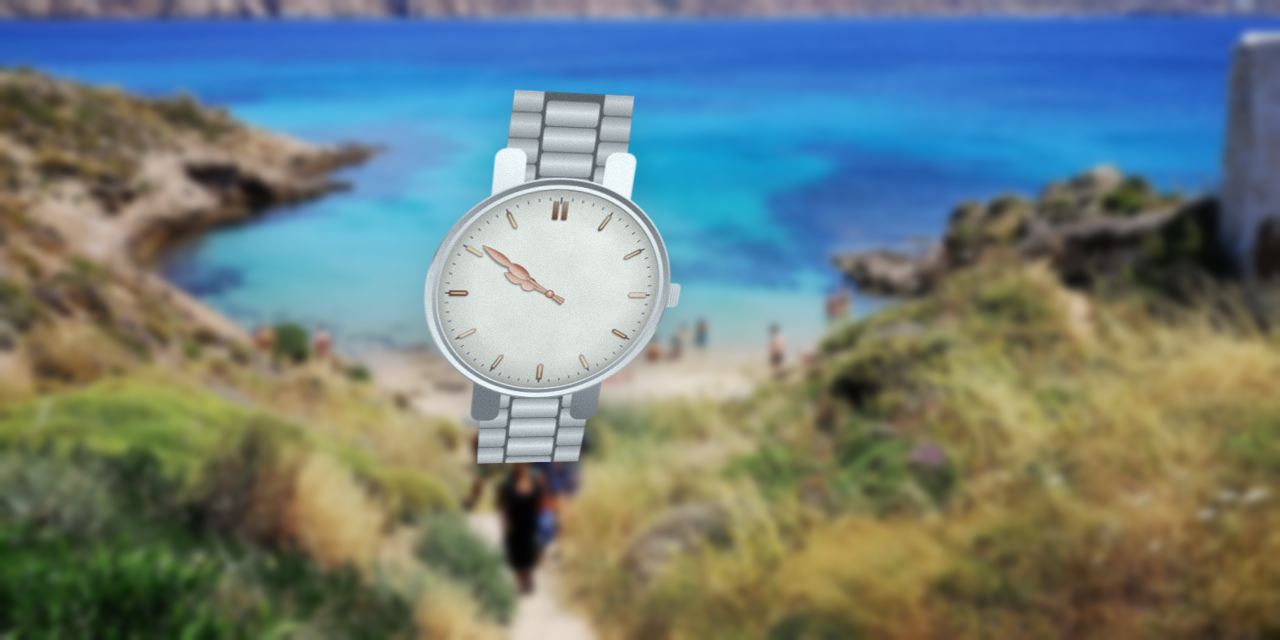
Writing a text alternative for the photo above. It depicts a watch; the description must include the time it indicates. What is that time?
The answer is 9:51
